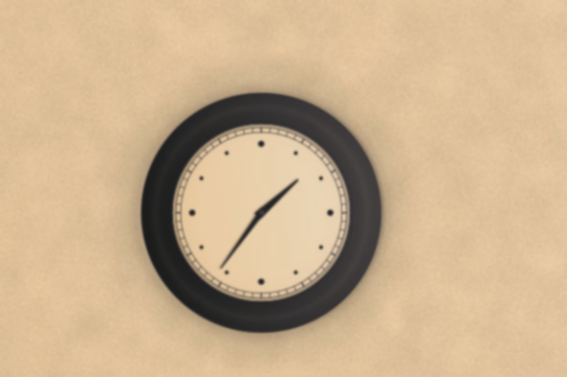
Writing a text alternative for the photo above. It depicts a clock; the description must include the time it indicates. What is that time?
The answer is 1:36
